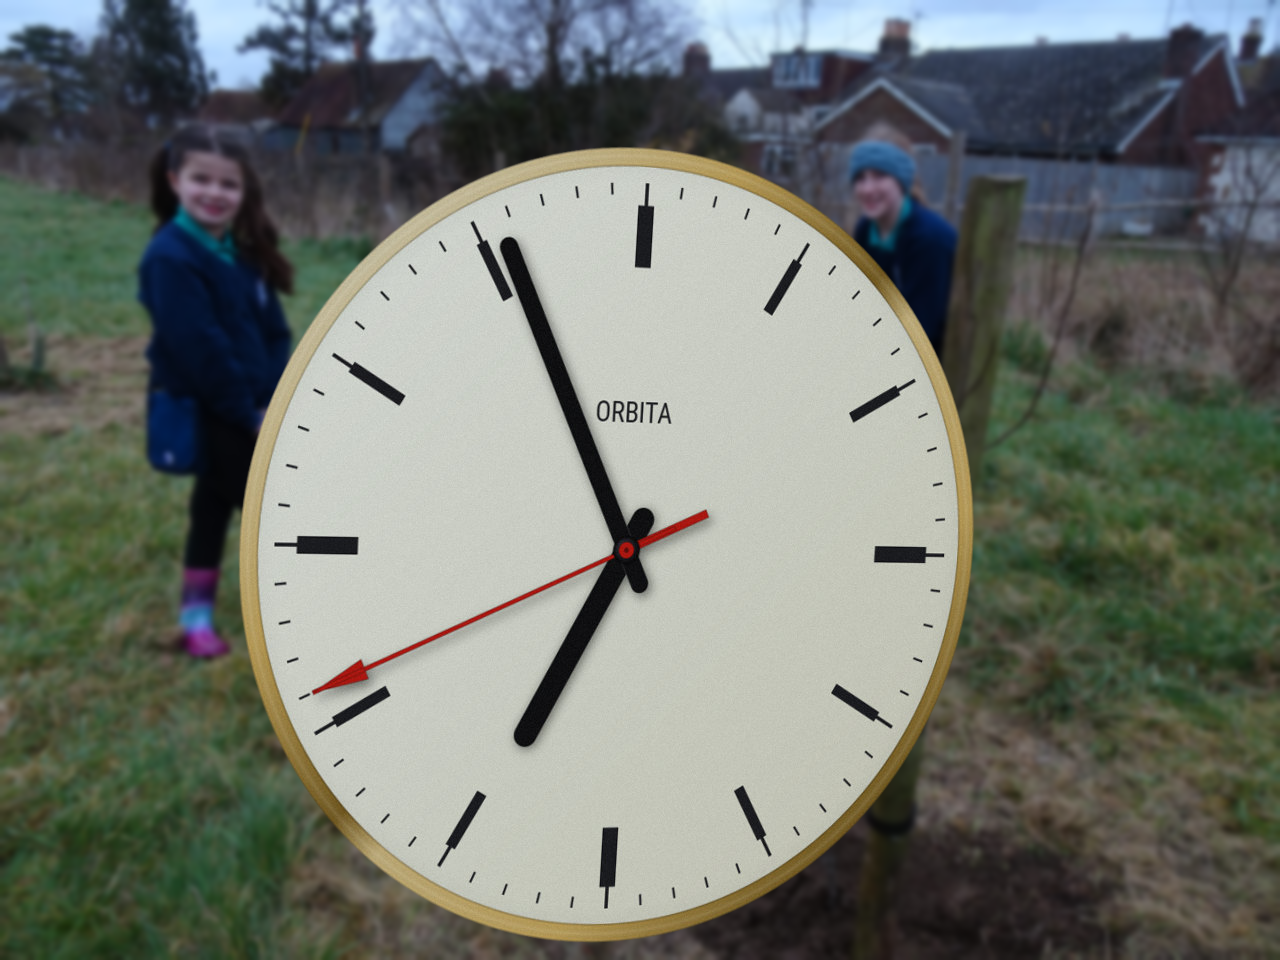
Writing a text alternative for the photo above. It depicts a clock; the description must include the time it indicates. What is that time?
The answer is 6:55:41
